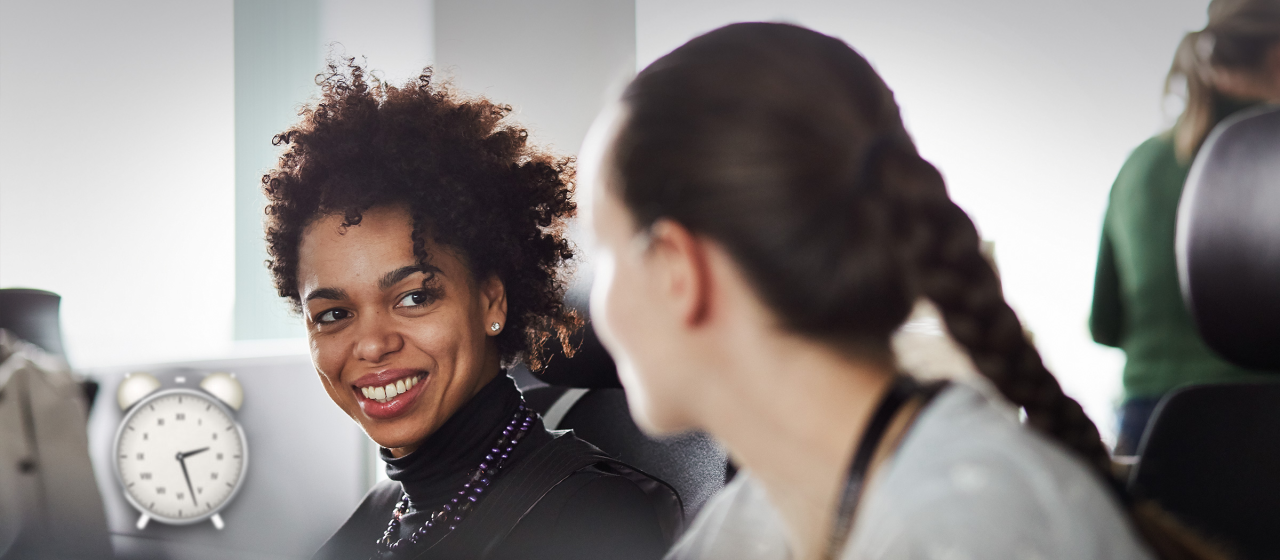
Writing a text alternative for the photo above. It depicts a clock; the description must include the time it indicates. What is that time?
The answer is 2:27
